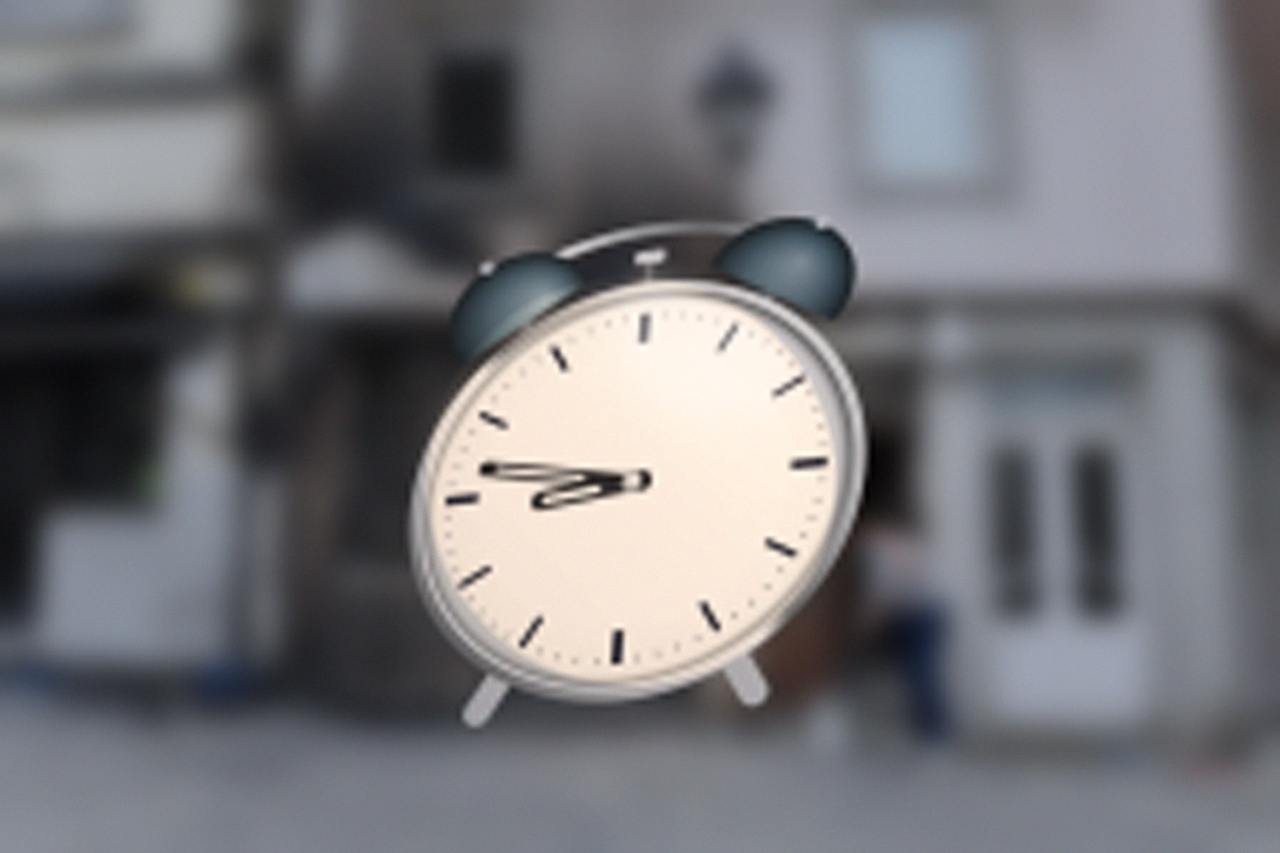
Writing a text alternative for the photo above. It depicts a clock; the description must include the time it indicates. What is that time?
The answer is 8:47
